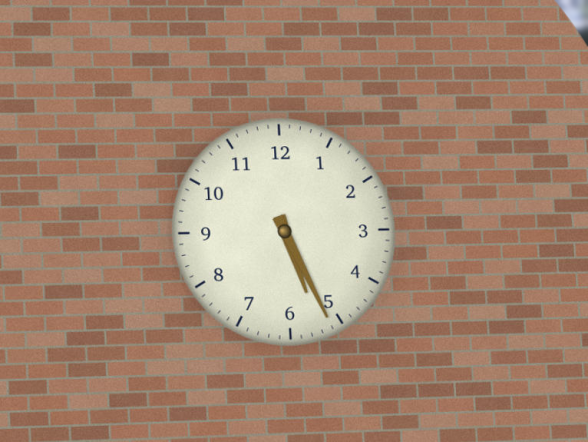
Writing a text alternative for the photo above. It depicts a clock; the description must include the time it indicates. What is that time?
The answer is 5:26
